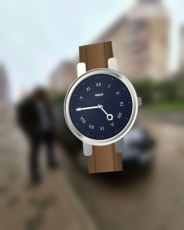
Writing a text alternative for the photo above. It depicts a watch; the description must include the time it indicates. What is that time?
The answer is 4:45
